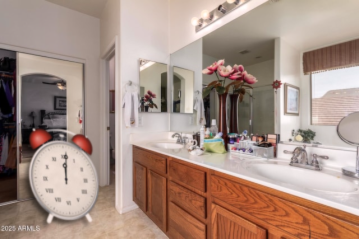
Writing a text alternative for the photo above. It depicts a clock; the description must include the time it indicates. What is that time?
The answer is 12:01
